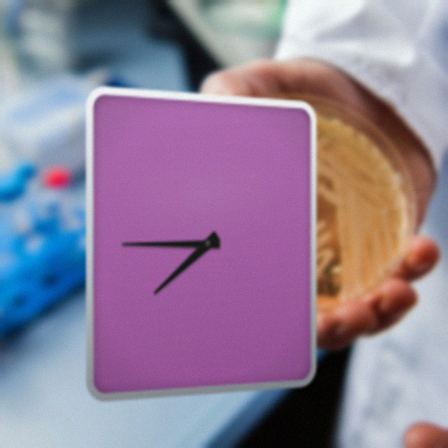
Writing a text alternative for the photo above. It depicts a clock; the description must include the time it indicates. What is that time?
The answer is 7:45
